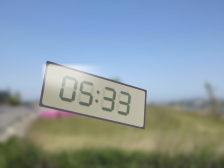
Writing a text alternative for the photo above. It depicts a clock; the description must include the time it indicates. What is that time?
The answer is 5:33
